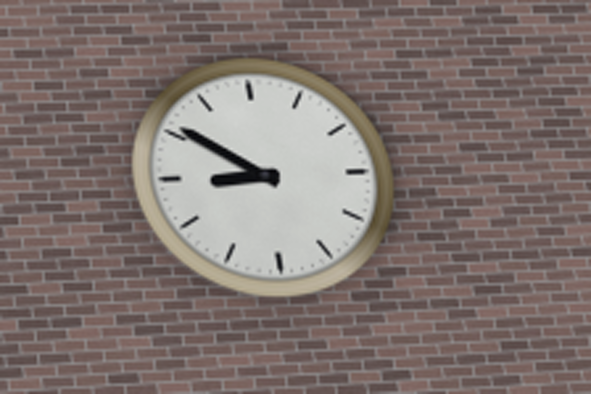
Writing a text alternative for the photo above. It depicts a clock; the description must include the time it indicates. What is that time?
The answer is 8:51
